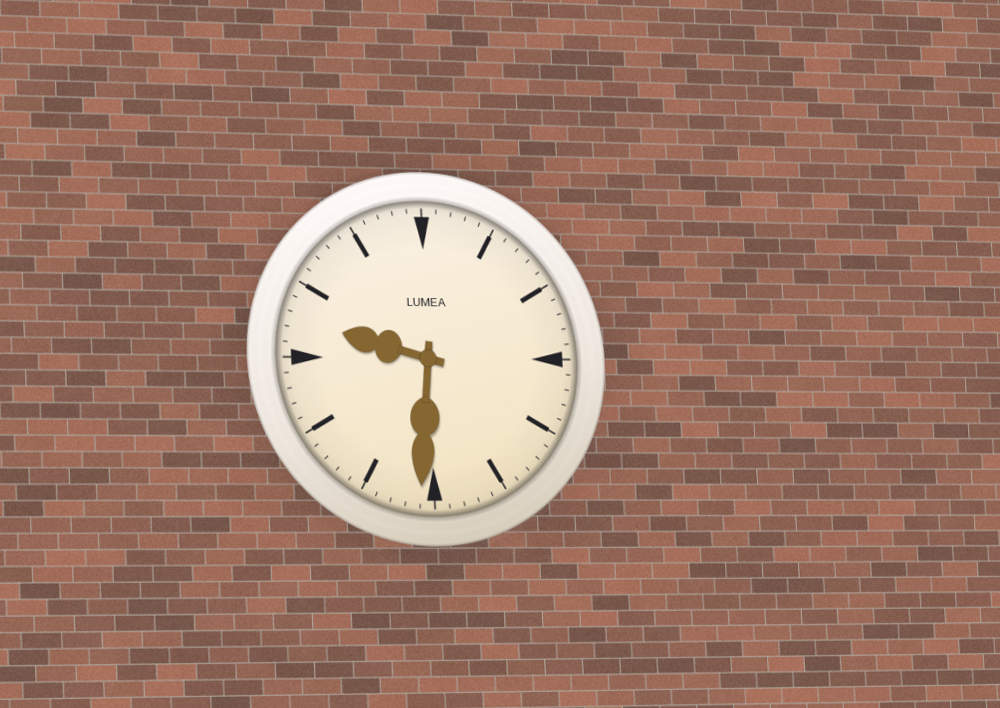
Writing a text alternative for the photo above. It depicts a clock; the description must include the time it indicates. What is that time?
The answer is 9:31
